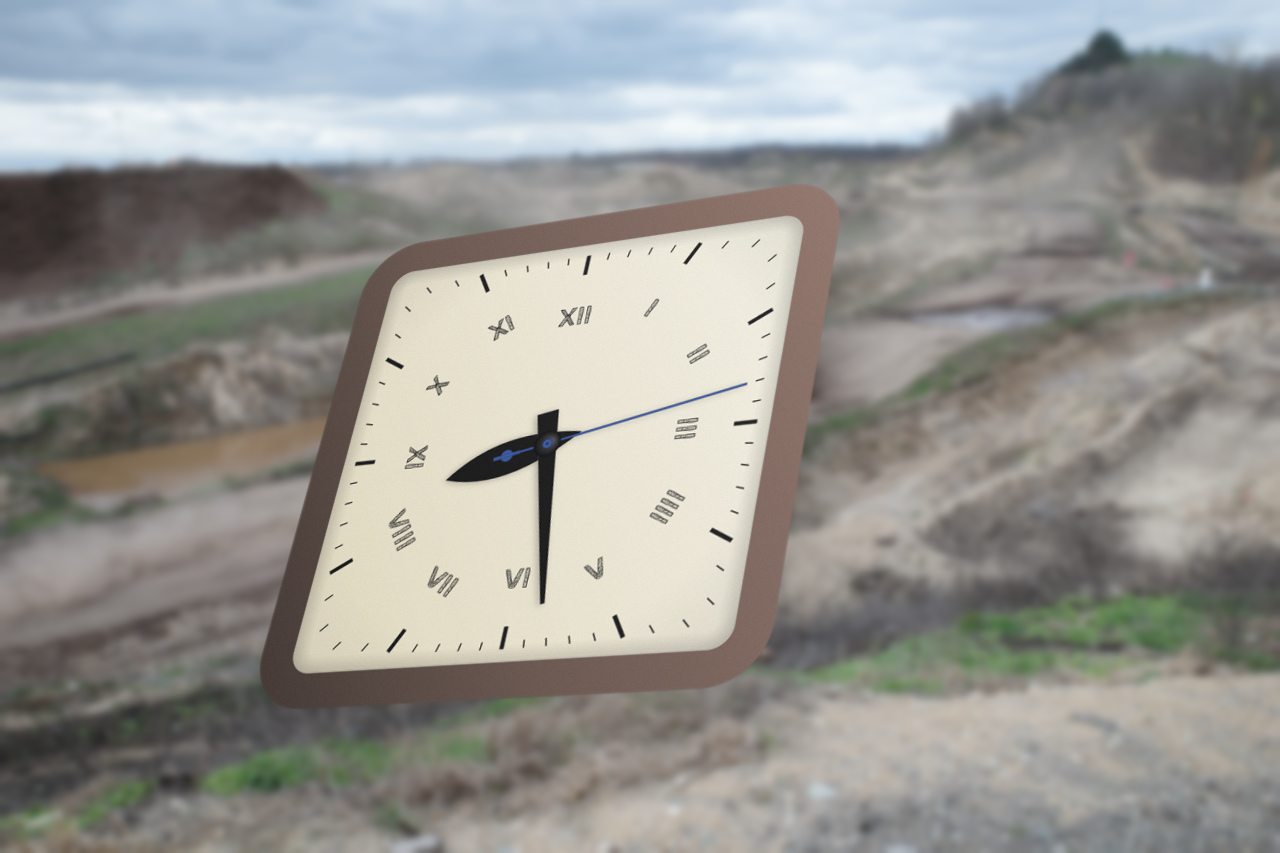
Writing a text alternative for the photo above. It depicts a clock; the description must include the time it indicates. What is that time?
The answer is 8:28:13
